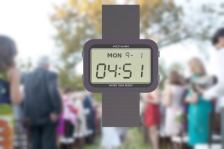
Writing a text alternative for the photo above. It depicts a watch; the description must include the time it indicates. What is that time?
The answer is 4:51
